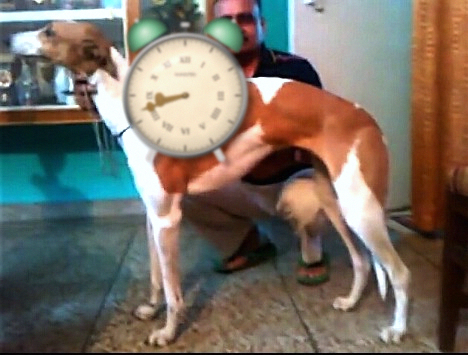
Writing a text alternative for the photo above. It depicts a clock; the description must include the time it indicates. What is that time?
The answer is 8:42
